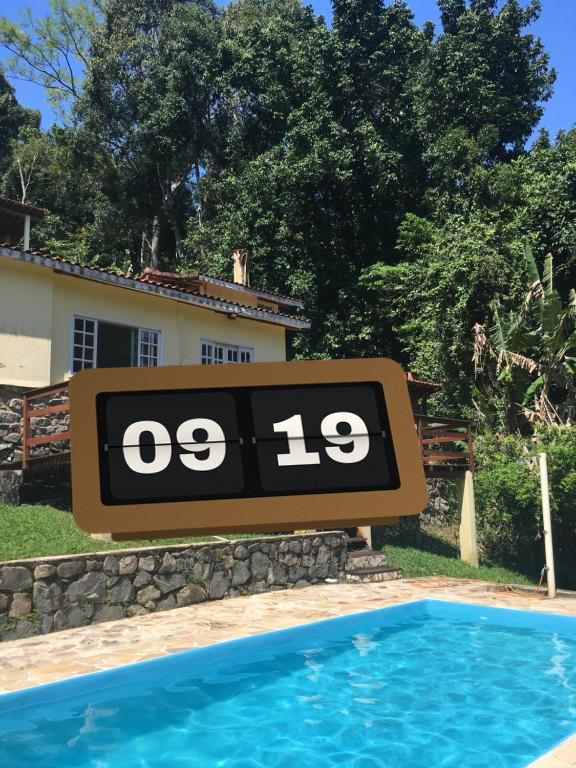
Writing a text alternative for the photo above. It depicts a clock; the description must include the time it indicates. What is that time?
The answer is 9:19
